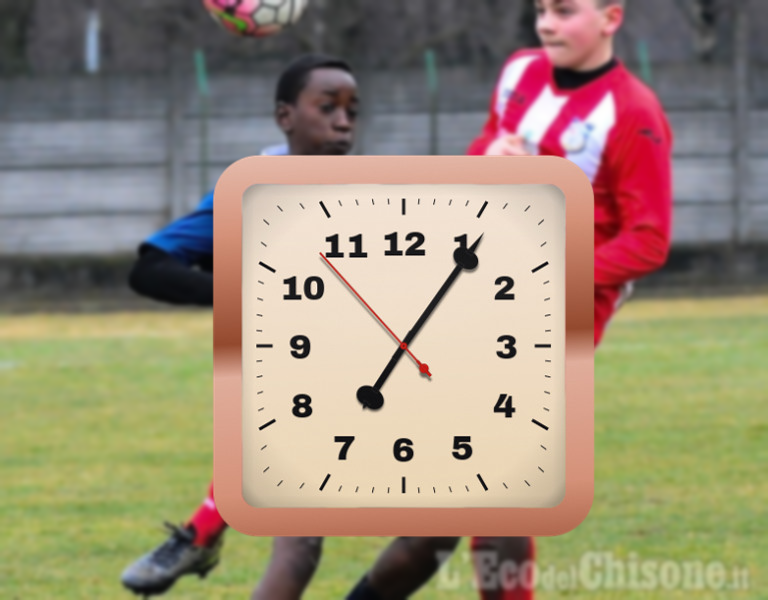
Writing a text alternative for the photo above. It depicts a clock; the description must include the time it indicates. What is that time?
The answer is 7:05:53
